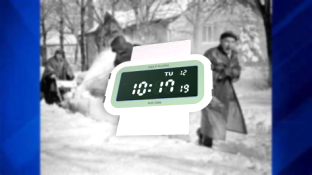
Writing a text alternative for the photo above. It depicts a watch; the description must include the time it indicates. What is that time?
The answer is 10:17:19
